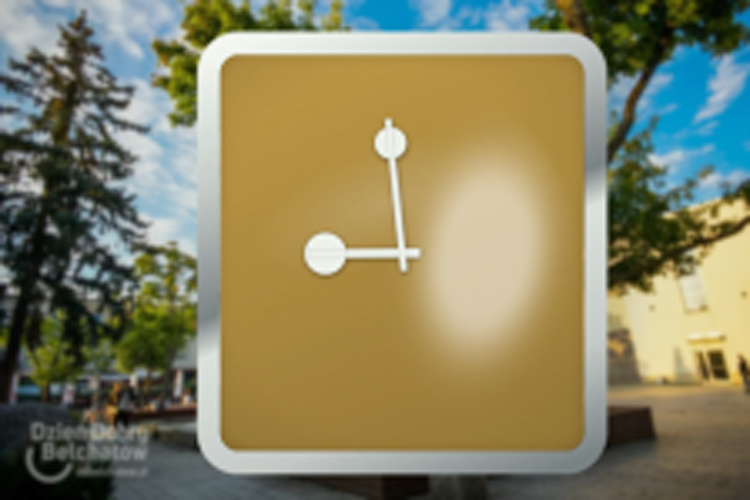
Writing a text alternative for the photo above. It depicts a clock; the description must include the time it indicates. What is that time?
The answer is 8:59
